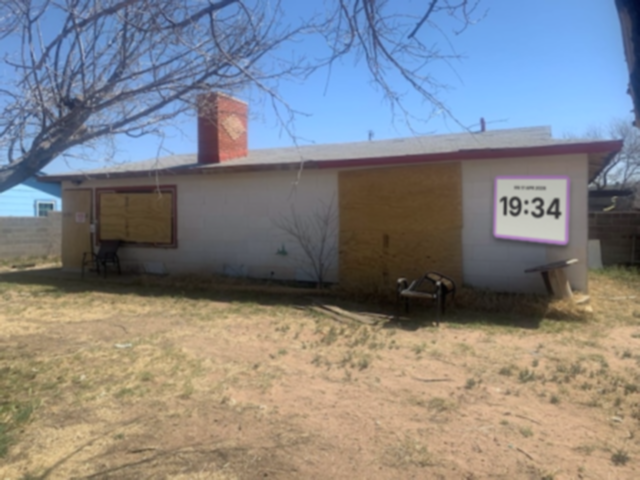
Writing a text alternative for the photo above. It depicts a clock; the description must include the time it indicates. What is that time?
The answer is 19:34
